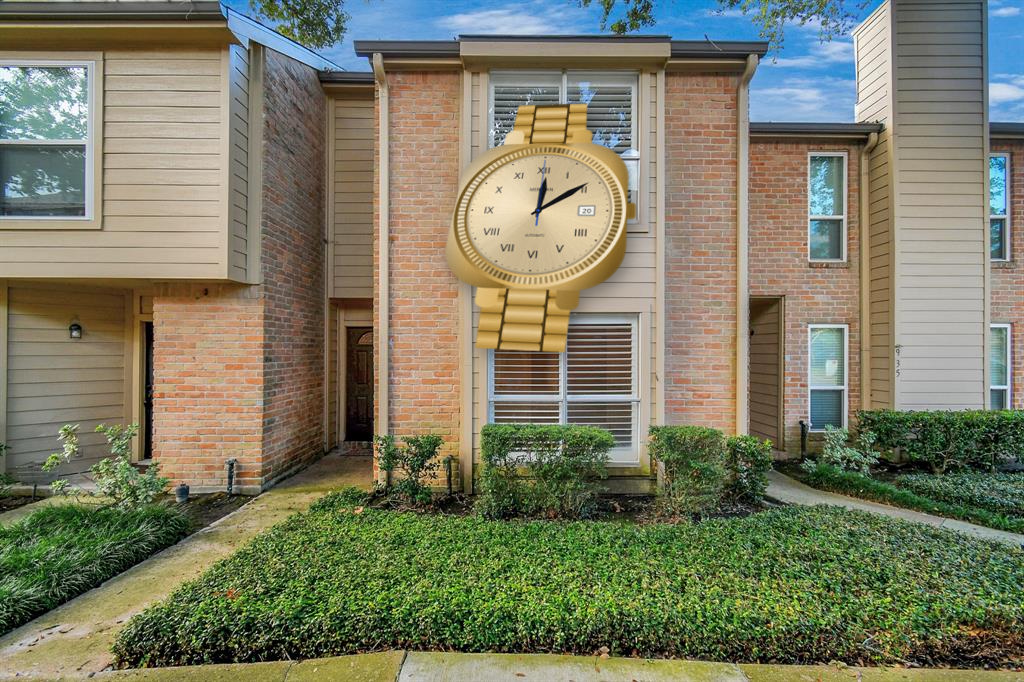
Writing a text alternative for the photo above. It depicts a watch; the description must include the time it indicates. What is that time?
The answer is 12:09:00
